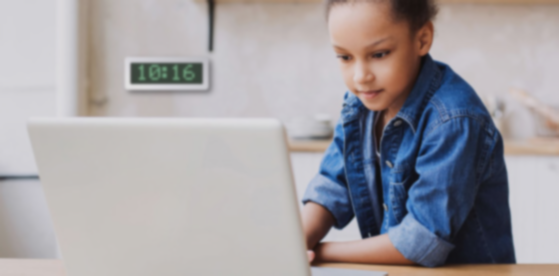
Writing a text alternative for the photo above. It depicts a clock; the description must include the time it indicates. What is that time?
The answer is 10:16
